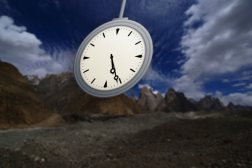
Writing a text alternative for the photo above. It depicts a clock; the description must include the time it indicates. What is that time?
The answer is 5:26
